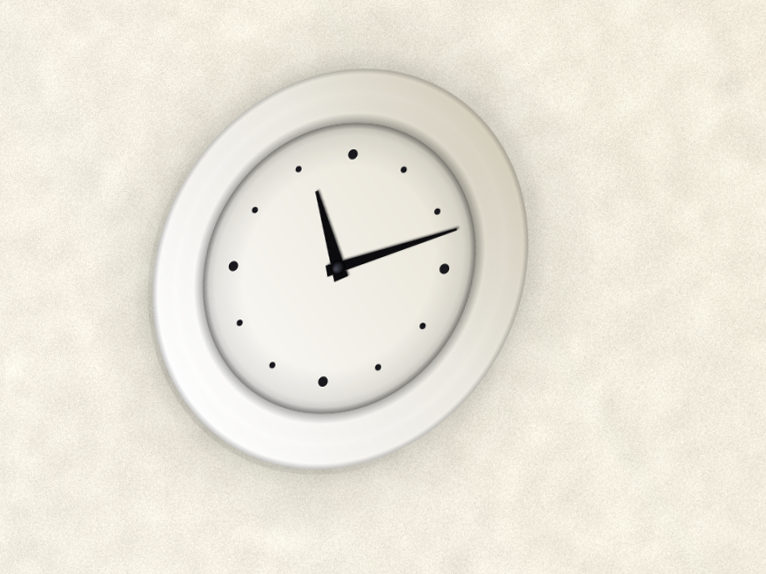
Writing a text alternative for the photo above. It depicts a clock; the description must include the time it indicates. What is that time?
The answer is 11:12
